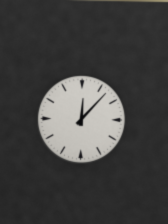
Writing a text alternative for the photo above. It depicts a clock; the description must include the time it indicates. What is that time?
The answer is 12:07
